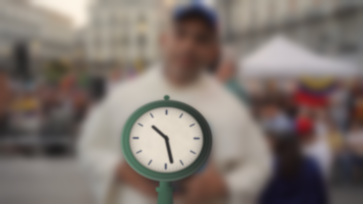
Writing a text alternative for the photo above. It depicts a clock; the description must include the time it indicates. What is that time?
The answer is 10:28
